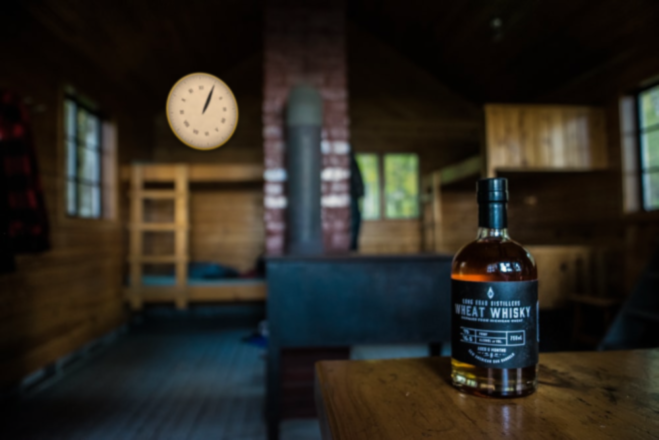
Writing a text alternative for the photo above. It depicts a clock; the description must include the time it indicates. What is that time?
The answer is 1:05
